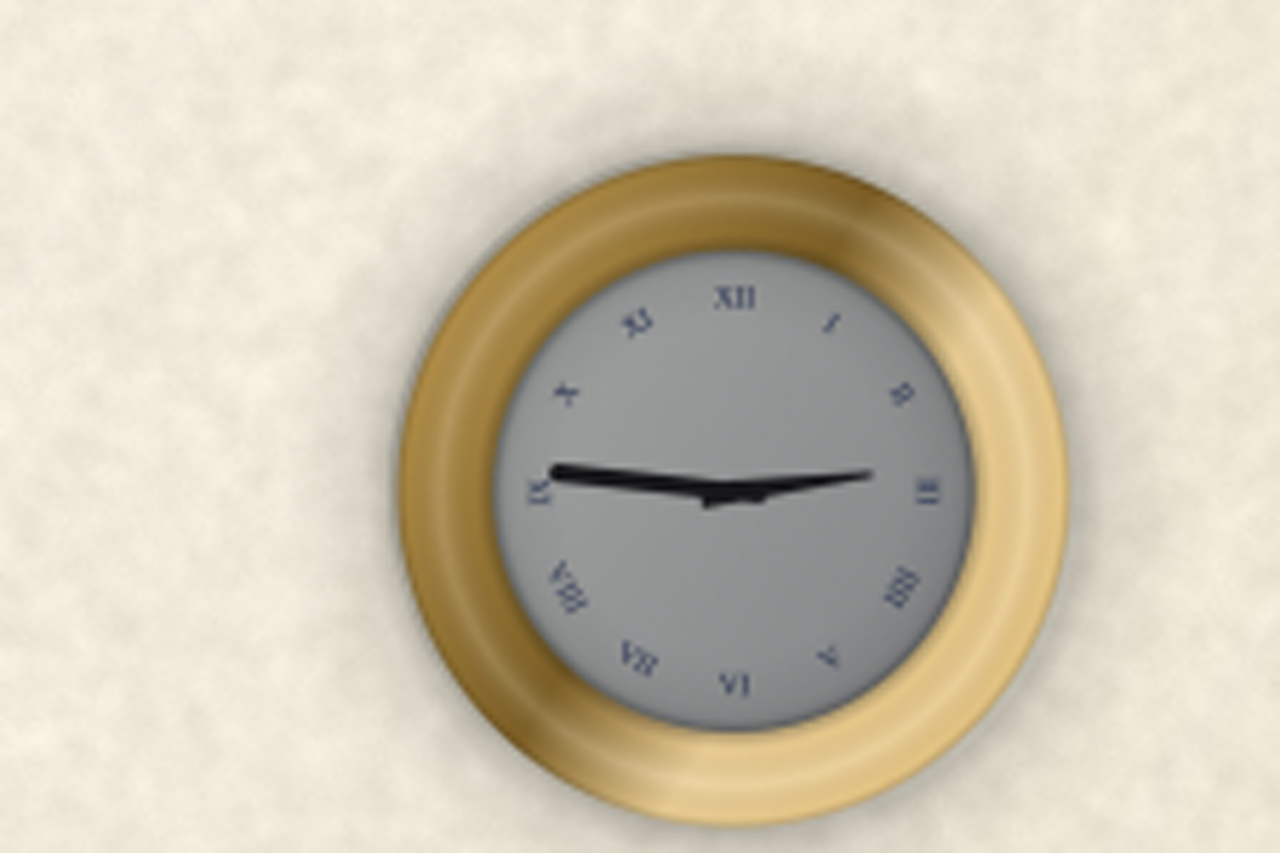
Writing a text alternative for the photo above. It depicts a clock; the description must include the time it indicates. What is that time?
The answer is 2:46
